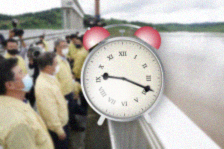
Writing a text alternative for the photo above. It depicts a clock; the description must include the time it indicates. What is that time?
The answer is 9:19
